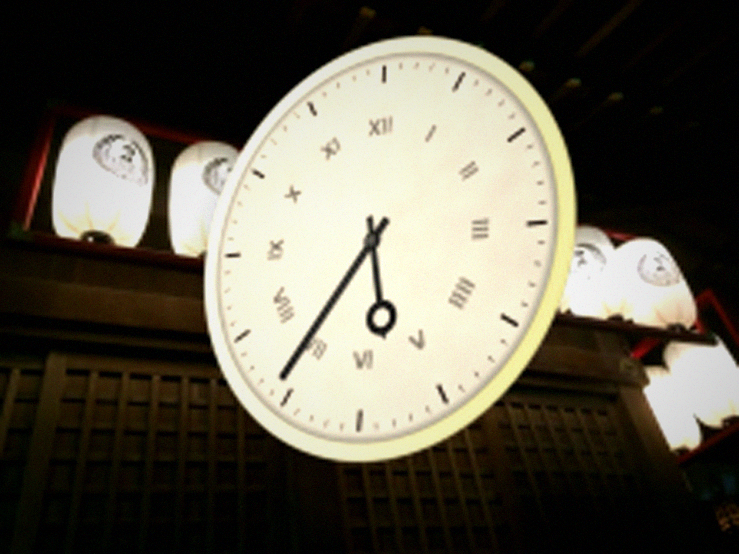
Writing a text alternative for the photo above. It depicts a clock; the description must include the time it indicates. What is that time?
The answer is 5:36
